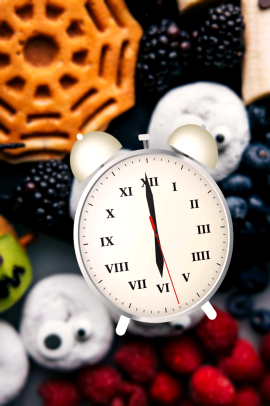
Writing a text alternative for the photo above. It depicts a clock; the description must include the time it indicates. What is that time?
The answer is 5:59:28
